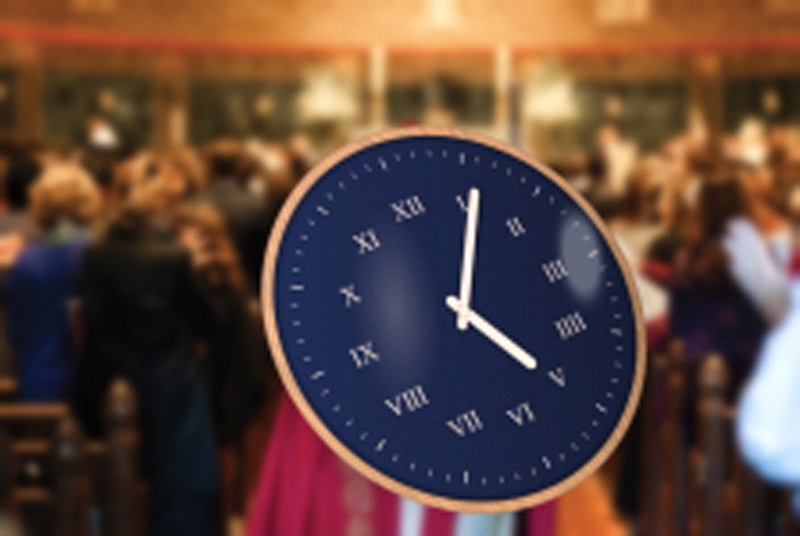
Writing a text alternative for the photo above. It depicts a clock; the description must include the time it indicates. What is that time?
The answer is 5:06
